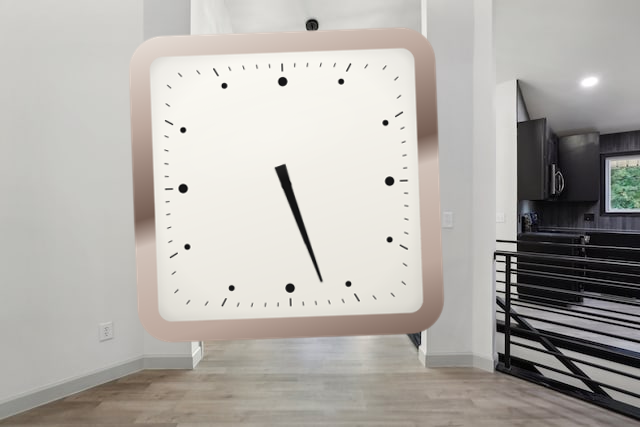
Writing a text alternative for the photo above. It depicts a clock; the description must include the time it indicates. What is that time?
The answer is 5:27
